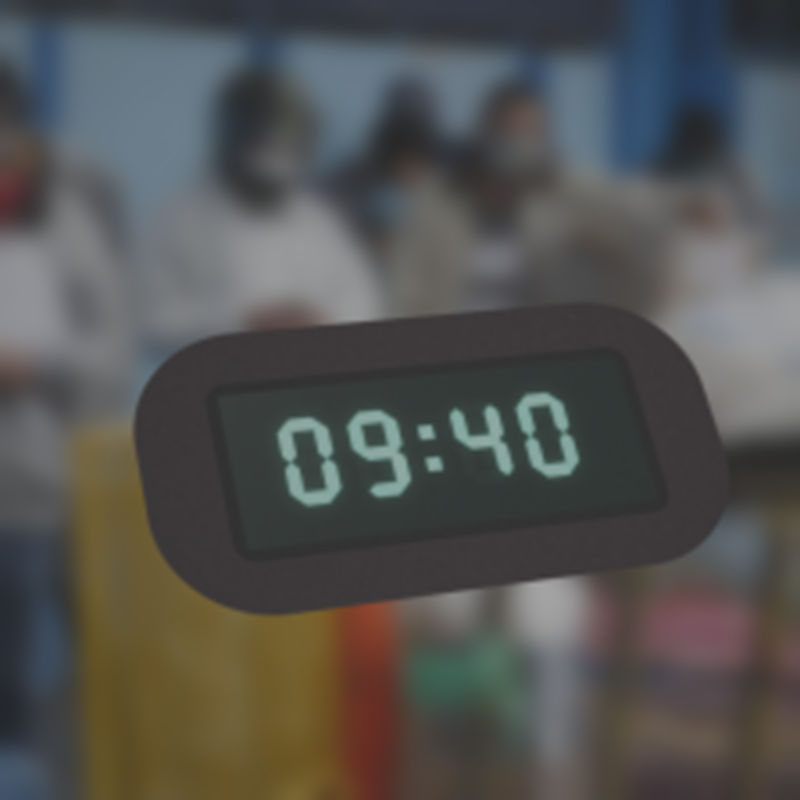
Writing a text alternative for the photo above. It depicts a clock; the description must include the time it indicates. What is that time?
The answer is 9:40
